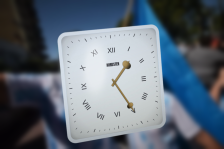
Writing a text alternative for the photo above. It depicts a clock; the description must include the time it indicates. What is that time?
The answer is 1:25
